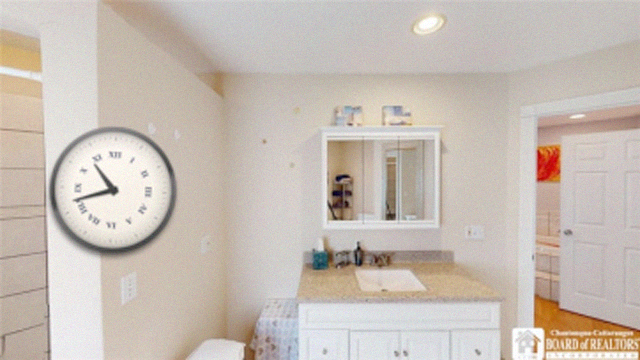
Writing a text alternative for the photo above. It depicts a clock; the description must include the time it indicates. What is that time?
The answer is 10:42
